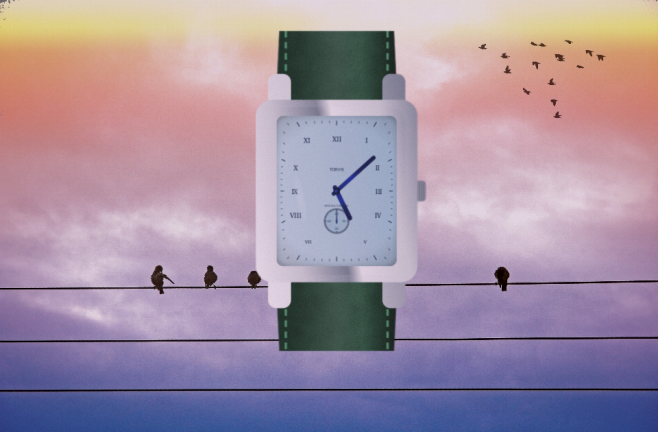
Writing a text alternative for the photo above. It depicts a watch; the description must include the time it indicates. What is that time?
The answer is 5:08
